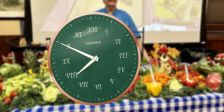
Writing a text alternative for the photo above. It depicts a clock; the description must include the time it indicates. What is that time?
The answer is 7:50
